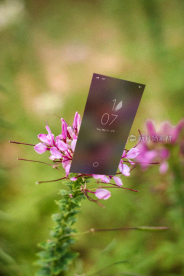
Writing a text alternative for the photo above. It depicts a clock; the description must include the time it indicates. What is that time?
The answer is 1:07
